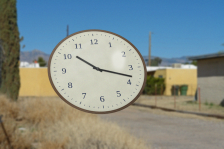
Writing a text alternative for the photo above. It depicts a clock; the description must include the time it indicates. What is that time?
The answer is 10:18
